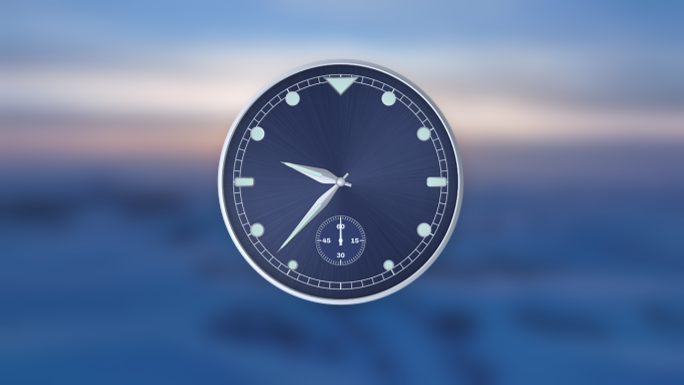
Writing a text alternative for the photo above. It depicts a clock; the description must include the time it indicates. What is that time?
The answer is 9:37
